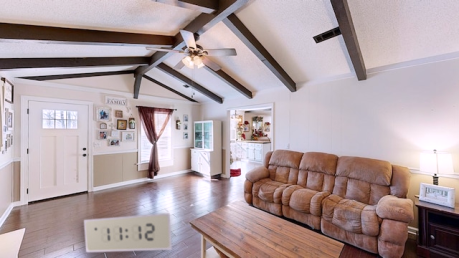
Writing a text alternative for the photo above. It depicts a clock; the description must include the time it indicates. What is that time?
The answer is 11:12
